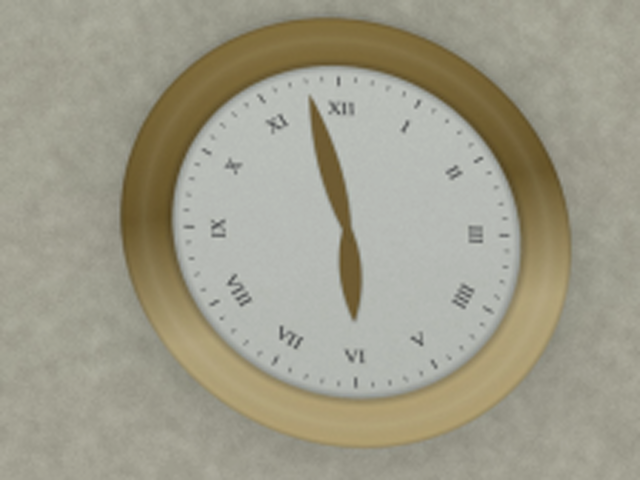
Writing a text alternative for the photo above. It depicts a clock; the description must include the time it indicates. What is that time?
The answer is 5:58
